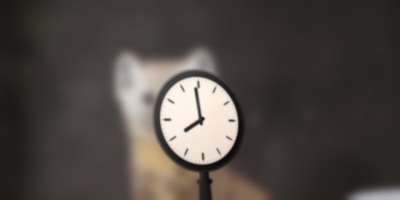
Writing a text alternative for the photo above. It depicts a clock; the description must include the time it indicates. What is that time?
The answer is 7:59
